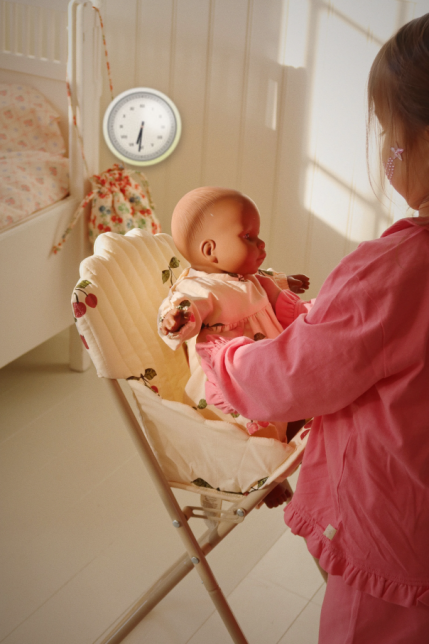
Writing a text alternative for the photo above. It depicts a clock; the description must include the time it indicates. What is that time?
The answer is 6:31
